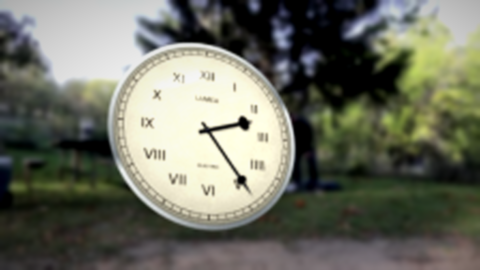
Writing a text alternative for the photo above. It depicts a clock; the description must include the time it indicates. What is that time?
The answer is 2:24
